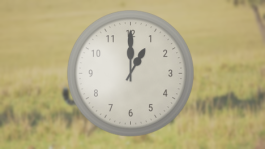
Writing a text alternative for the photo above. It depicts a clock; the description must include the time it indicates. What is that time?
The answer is 1:00
